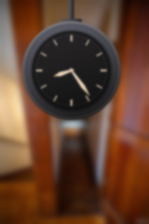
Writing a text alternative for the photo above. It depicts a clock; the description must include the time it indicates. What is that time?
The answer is 8:24
